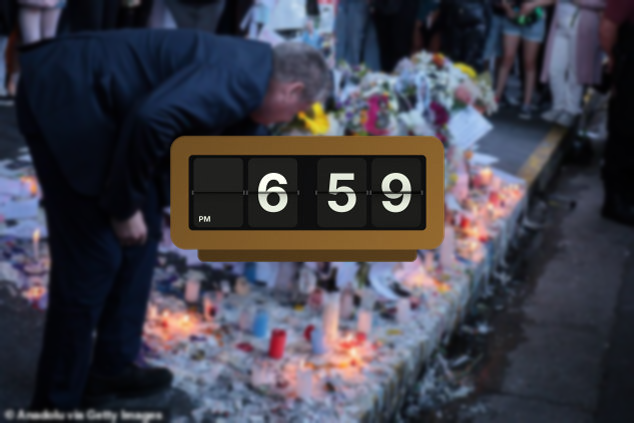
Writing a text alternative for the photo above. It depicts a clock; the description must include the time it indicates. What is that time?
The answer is 6:59
